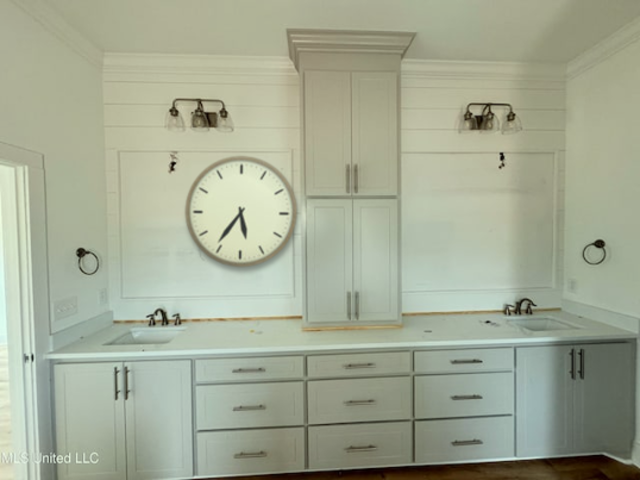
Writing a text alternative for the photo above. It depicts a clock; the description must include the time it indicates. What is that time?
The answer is 5:36
